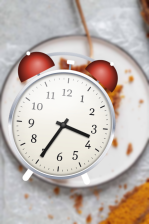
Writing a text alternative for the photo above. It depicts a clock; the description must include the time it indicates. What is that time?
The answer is 3:35
